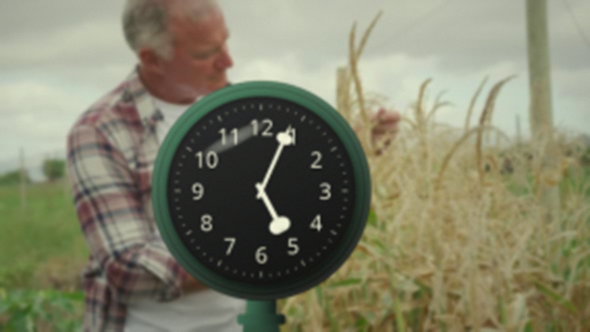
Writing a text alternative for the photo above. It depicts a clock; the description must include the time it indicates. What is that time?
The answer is 5:04
